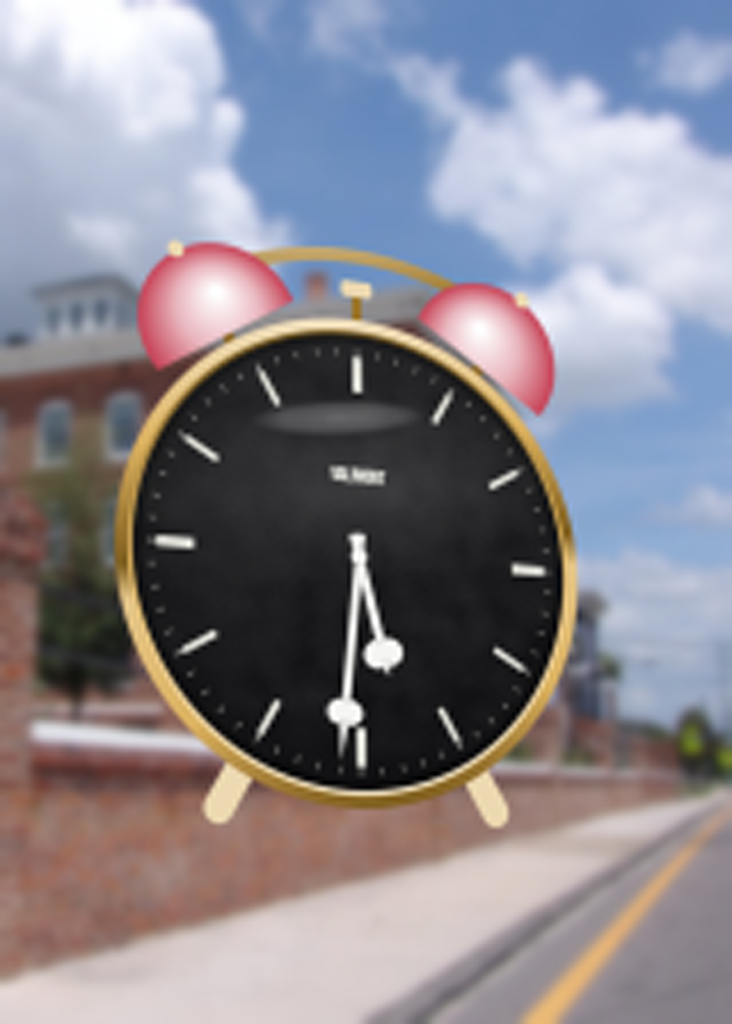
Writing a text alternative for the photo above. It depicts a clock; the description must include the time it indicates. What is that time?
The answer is 5:31
